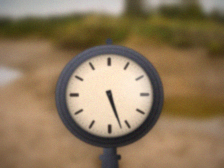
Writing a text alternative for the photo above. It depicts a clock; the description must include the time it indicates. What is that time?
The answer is 5:27
